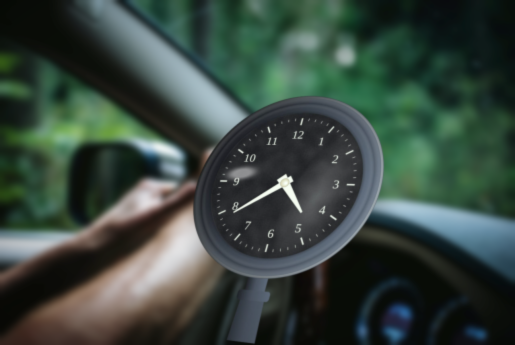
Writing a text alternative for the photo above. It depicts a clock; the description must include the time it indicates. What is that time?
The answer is 4:39
